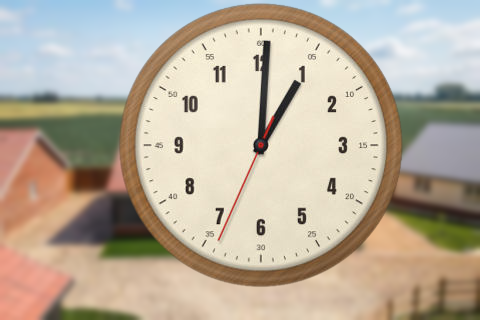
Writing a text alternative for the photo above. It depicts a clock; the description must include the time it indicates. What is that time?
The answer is 1:00:34
